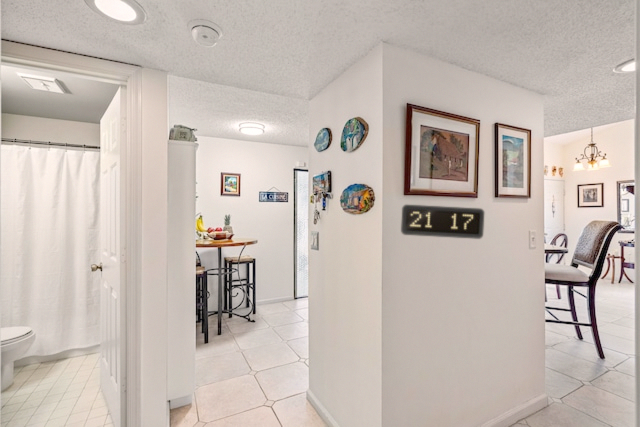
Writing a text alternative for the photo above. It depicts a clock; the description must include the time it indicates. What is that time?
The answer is 21:17
